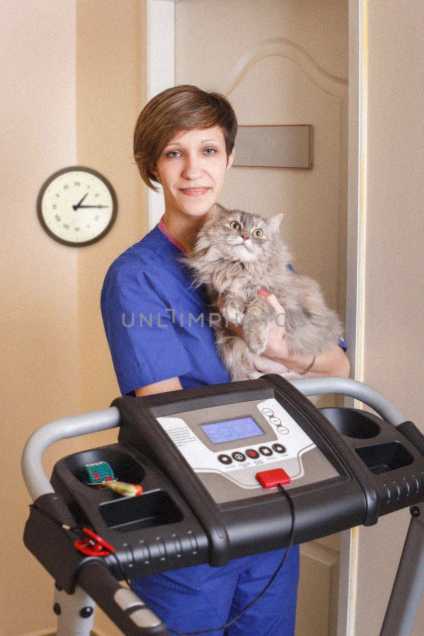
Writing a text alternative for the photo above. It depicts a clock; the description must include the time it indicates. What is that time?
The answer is 1:15
